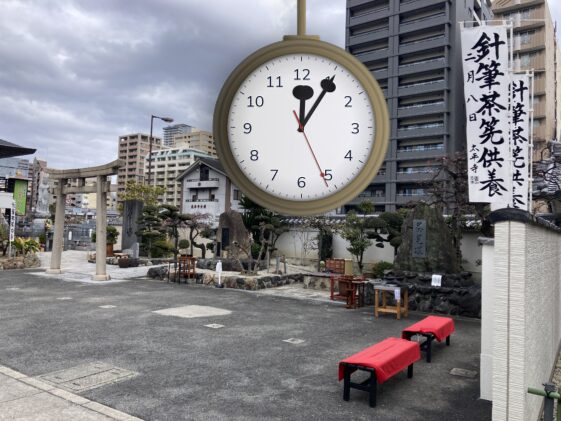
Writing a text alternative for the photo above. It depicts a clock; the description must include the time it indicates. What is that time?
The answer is 12:05:26
